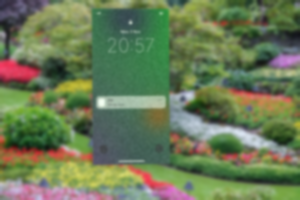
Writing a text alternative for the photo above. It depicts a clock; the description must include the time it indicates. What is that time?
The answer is 20:57
